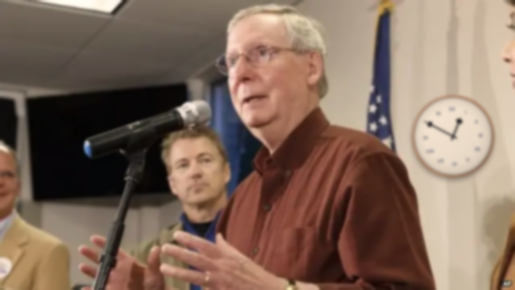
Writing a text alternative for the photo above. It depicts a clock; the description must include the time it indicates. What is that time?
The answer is 12:50
